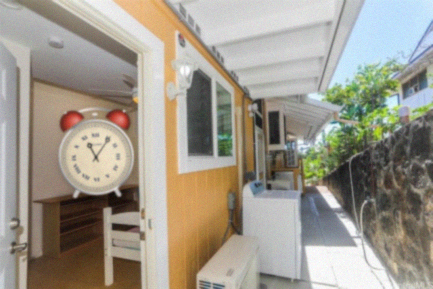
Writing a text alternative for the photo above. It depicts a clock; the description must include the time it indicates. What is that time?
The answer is 11:06
